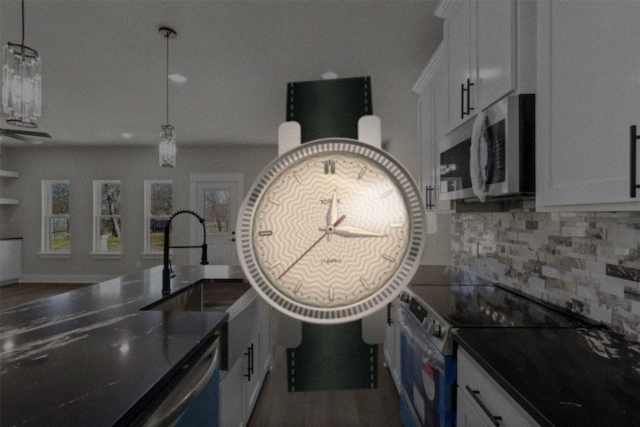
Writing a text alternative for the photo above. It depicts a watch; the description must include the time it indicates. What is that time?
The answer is 12:16:38
